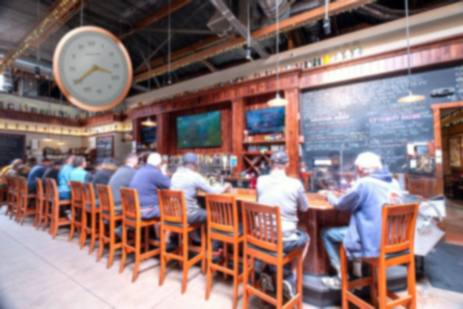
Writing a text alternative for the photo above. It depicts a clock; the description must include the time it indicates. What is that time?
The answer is 3:40
